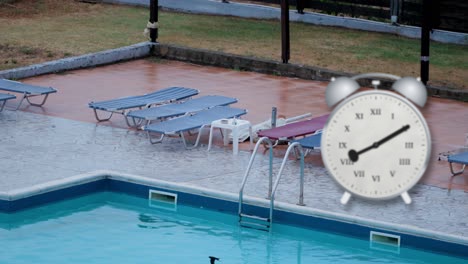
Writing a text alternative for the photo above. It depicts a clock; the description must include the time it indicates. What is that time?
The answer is 8:10
